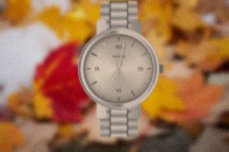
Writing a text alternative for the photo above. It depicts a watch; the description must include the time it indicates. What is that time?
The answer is 7:02
